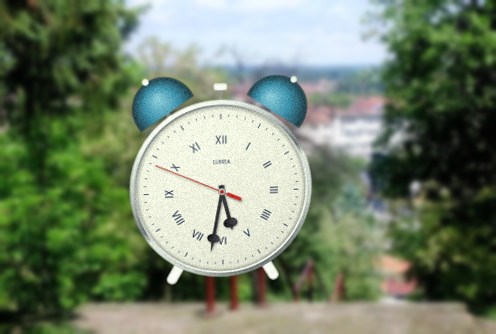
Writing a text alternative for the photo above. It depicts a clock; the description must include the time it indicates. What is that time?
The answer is 5:31:49
